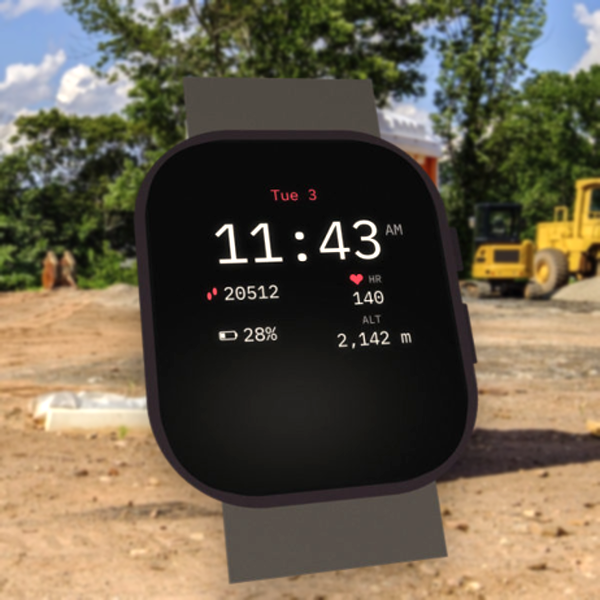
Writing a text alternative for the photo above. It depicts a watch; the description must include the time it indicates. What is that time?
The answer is 11:43
